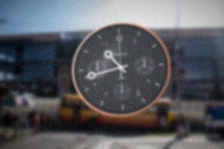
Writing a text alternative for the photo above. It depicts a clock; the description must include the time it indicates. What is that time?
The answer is 10:43
